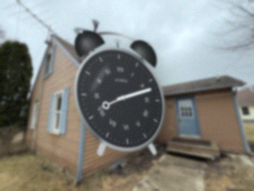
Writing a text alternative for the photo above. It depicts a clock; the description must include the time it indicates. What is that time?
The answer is 8:12
